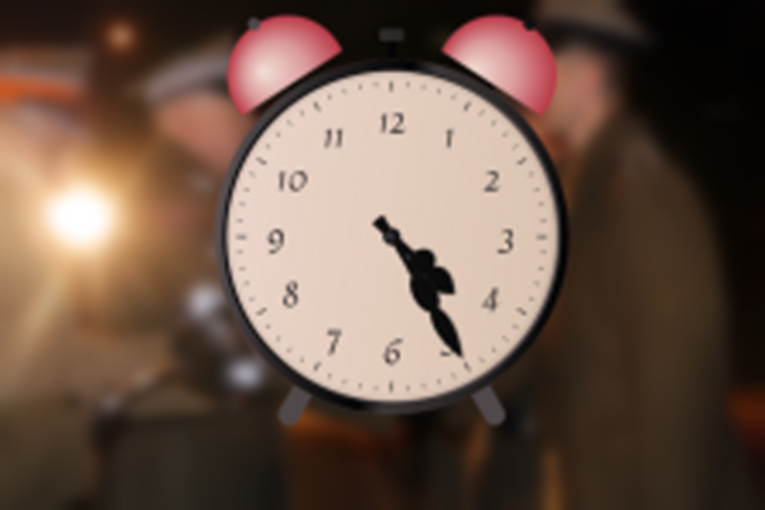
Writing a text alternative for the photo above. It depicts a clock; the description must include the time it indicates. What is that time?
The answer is 4:25
